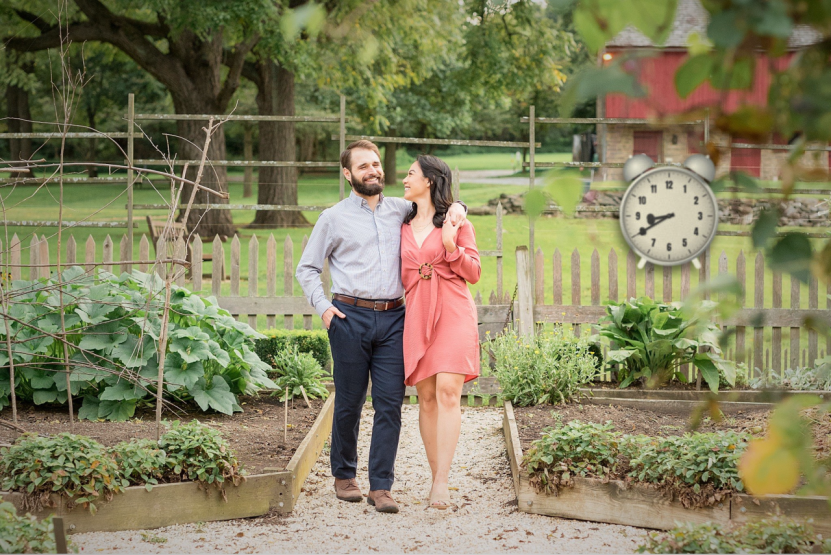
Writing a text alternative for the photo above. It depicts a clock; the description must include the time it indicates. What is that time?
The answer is 8:40
